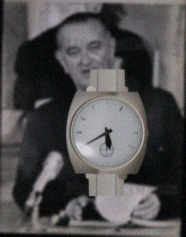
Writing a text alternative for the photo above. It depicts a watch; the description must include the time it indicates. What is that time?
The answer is 5:40
